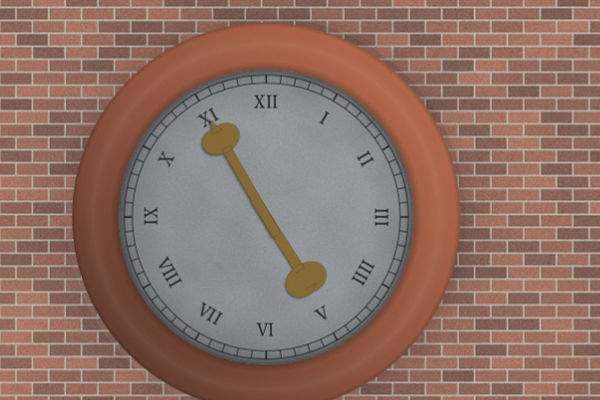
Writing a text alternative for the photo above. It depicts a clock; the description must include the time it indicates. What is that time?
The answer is 4:55
